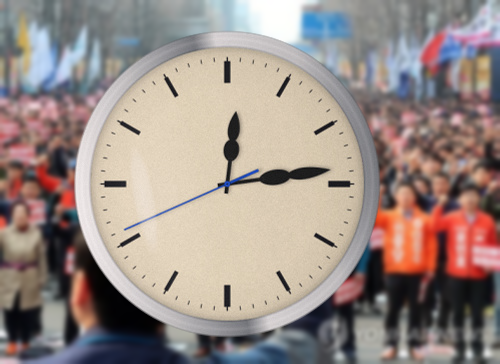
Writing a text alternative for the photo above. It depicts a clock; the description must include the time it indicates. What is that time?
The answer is 12:13:41
